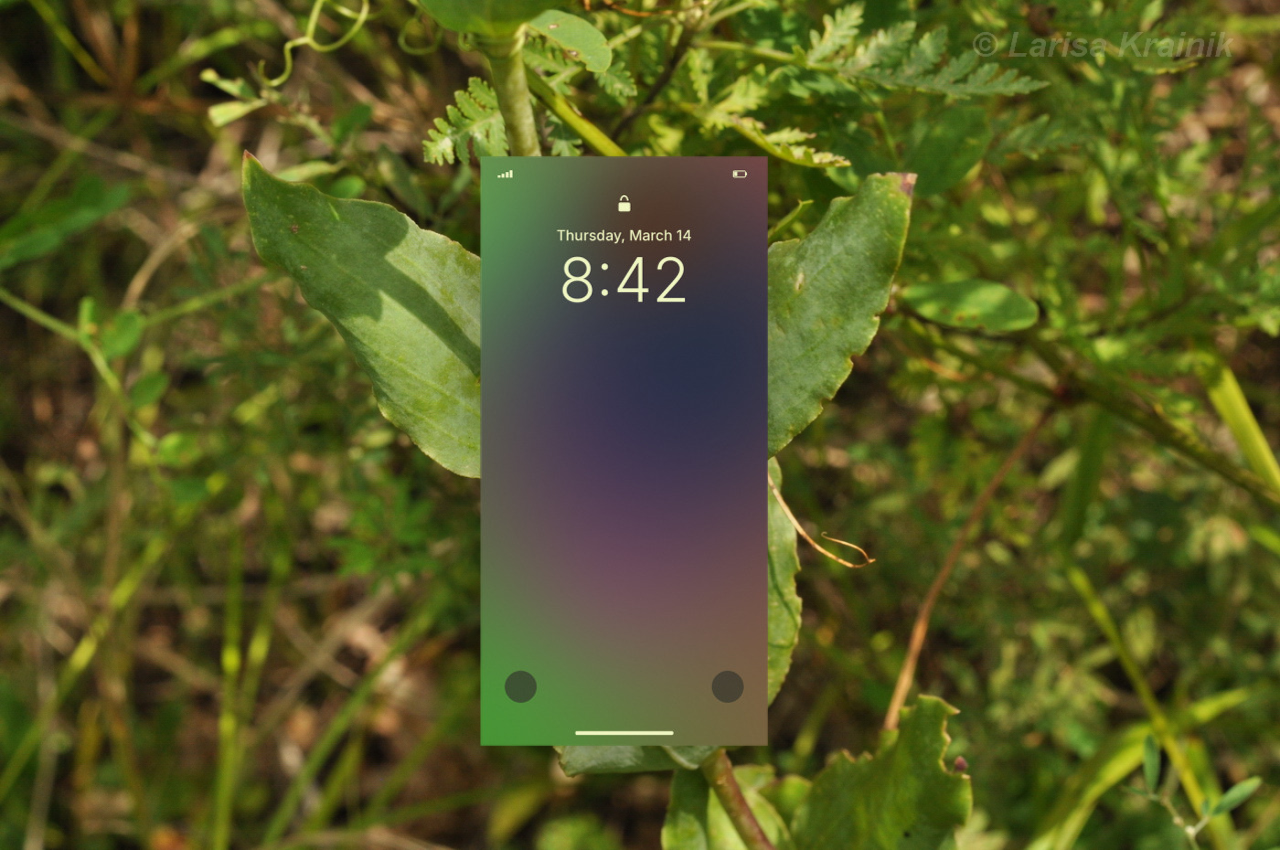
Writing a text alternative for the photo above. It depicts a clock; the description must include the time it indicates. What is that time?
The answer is 8:42
